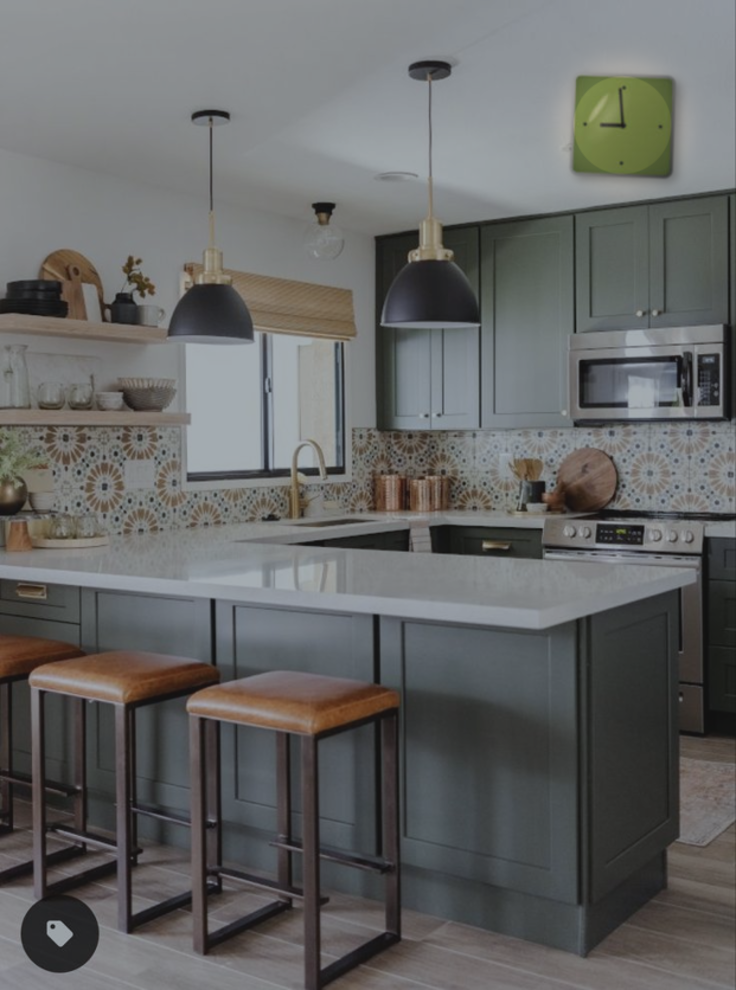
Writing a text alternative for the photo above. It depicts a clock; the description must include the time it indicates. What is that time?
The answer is 8:59
